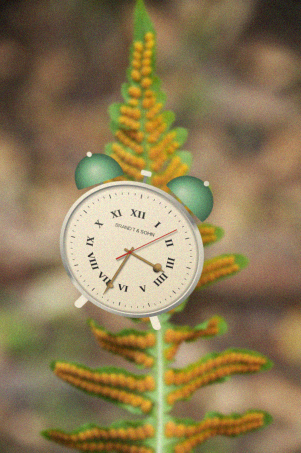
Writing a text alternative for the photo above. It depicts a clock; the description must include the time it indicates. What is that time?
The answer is 3:33:08
